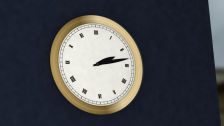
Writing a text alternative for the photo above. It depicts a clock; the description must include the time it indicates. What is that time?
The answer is 2:13
